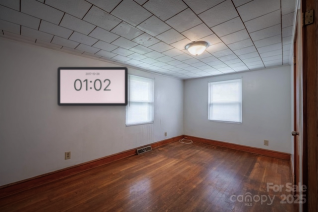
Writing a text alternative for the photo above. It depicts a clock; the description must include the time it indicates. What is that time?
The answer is 1:02
